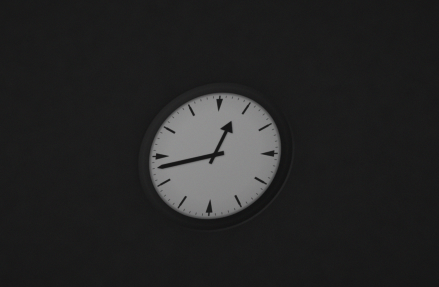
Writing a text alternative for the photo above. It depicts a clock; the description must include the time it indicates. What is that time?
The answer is 12:43
